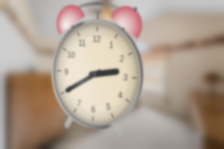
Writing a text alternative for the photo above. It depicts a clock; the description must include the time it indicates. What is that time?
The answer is 2:40
